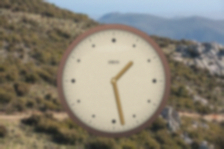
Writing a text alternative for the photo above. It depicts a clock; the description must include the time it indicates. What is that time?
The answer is 1:28
